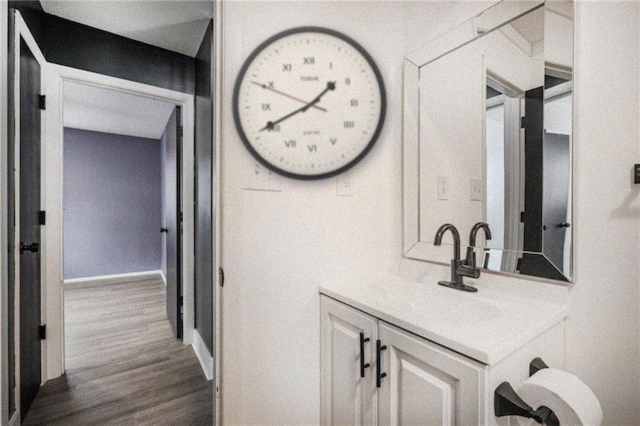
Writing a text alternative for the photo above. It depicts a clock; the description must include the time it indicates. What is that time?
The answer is 1:40:49
